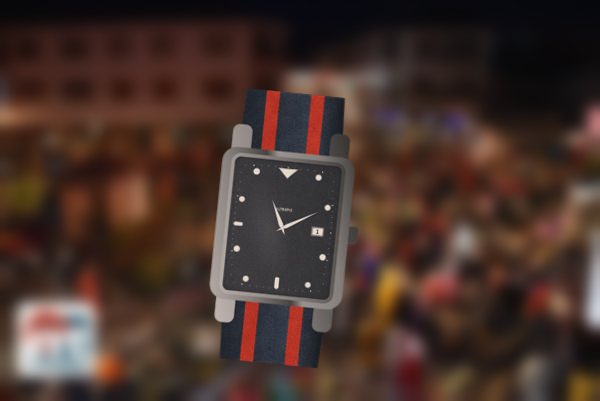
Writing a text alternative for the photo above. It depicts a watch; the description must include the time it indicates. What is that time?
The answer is 11:10
